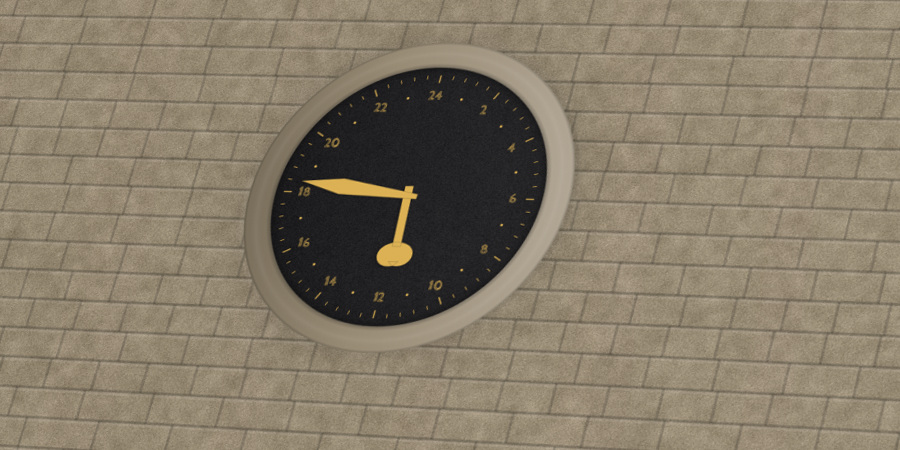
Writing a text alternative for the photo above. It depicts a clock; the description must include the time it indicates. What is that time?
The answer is 11:46
